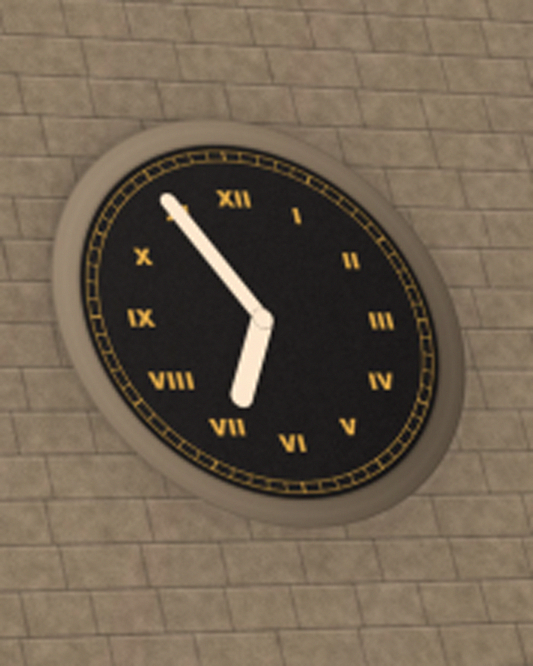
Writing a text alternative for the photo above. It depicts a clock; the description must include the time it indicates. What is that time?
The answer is 6:55
